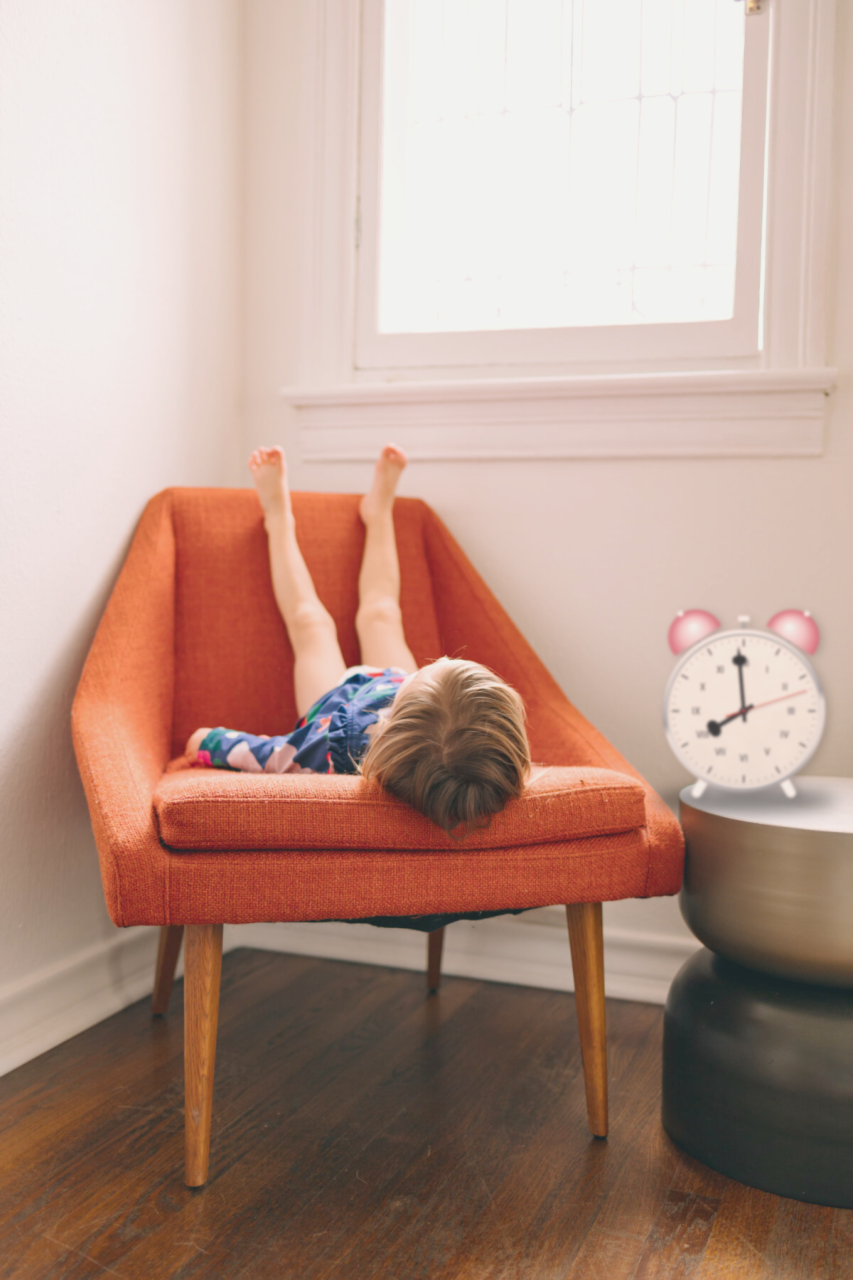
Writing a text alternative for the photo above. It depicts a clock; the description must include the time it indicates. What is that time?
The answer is 7:59:12
